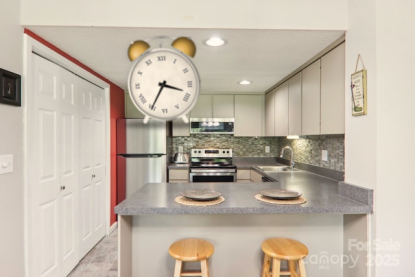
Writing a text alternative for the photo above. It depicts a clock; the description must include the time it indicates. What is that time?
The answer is 3:35
